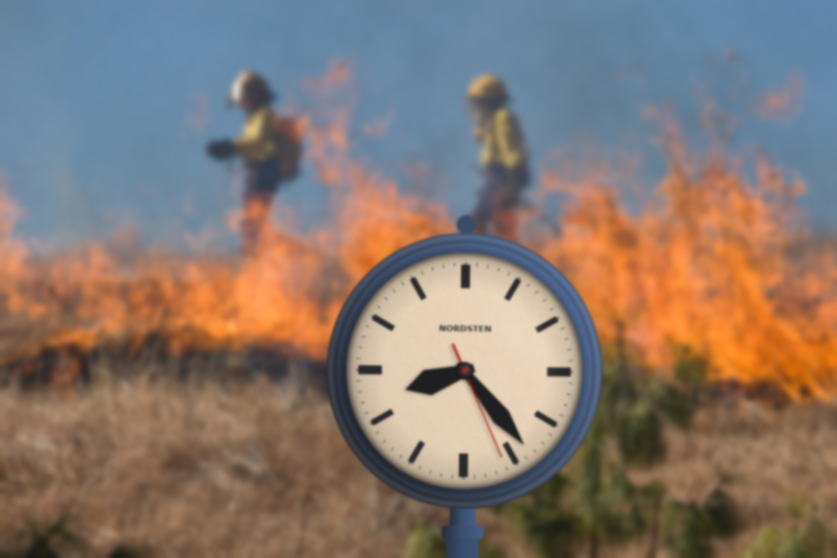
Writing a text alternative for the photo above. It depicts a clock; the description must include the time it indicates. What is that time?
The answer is 8:23:26
